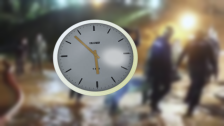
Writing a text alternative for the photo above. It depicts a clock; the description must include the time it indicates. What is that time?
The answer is 5:53
